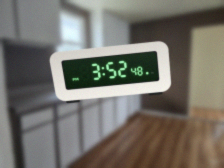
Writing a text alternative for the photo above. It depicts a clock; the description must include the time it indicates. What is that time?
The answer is 3:52:48
